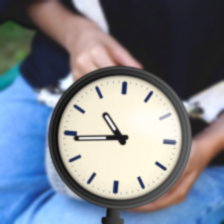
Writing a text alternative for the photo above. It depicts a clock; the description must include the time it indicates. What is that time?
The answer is 10:44
